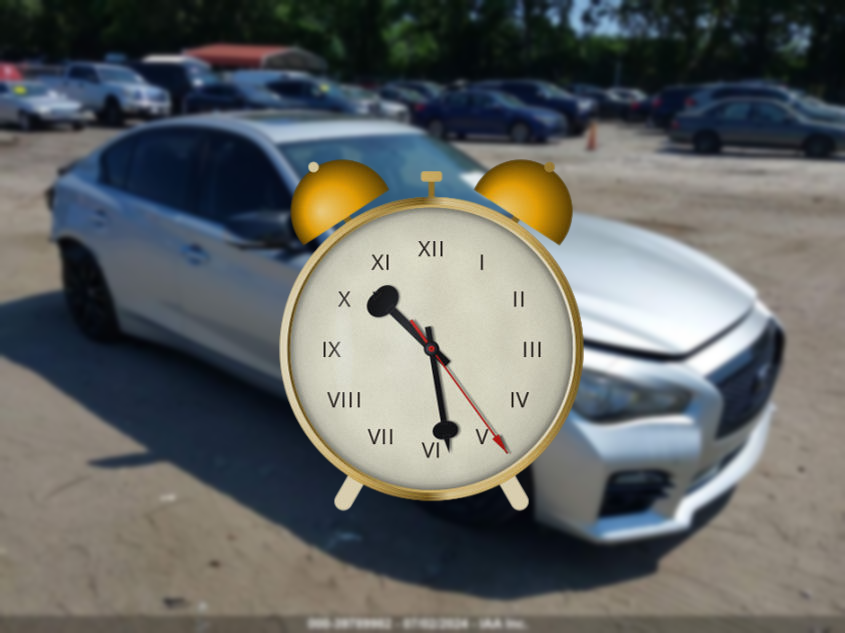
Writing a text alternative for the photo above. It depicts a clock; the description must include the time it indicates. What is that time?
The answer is 10:28:24
